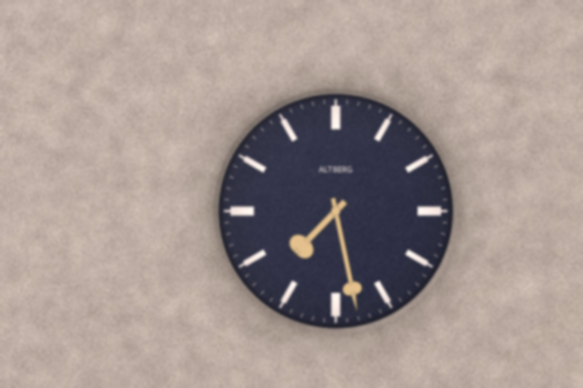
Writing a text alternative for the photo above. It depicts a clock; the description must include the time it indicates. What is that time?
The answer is 7:28
